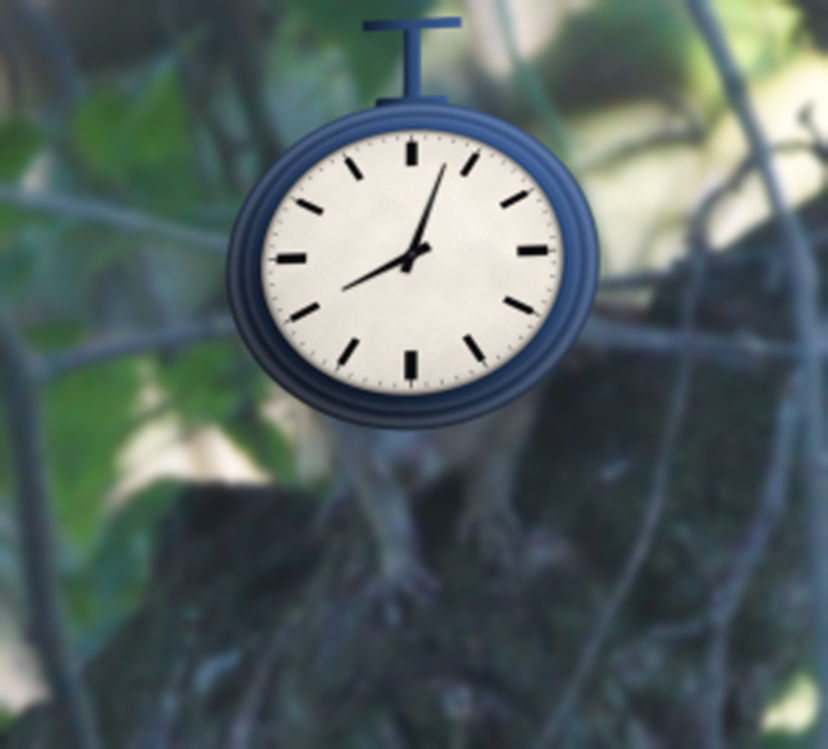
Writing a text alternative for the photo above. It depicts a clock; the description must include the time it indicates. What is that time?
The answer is 8:03
